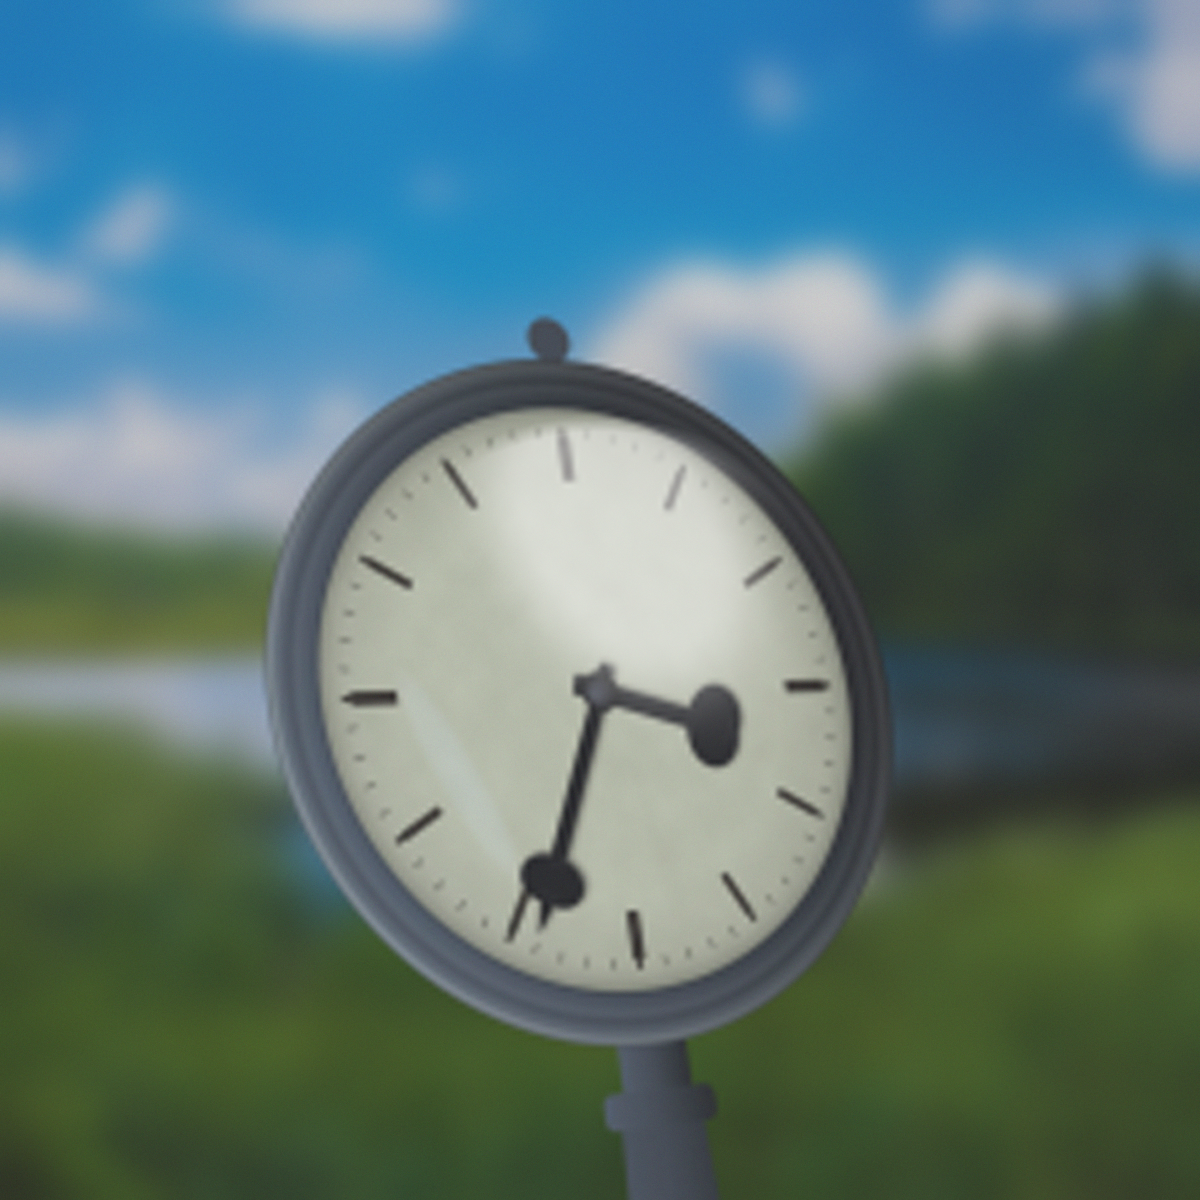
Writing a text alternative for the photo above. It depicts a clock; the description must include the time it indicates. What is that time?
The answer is 3:34
